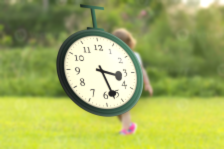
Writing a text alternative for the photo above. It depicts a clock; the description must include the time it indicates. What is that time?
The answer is 3:27
